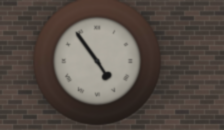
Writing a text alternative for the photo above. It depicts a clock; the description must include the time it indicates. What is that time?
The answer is 4:54
